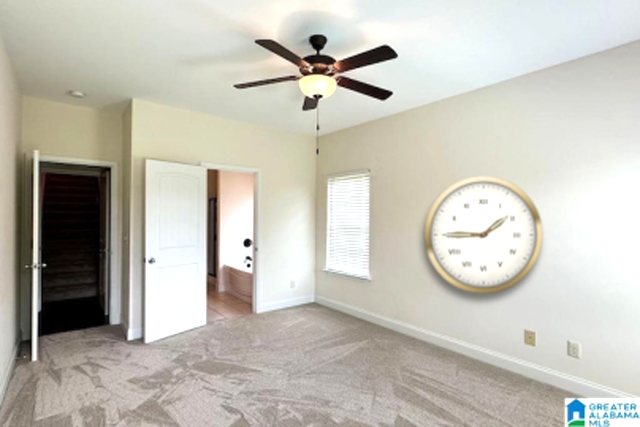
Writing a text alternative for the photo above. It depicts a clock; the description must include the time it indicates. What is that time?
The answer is 1:45
